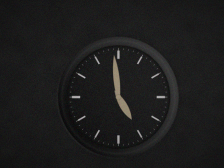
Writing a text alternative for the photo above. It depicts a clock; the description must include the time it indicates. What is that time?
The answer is 4:59
